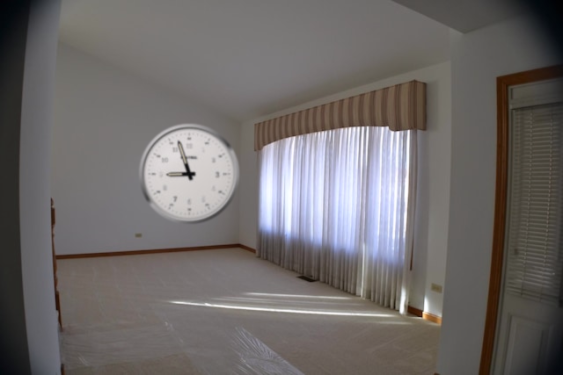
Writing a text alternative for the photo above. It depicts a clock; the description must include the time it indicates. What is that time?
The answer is 8:57
